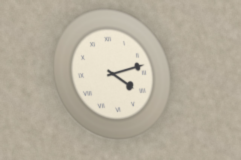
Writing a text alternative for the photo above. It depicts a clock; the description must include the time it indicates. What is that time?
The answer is 4:13
